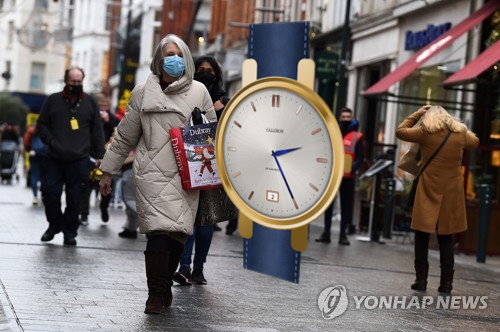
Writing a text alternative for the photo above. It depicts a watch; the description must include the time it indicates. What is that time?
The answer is 2:25
